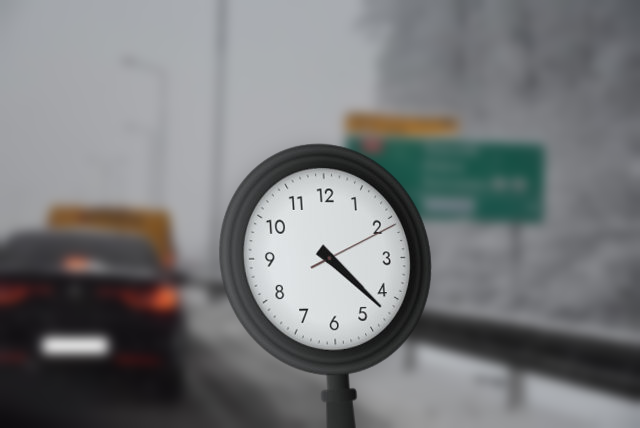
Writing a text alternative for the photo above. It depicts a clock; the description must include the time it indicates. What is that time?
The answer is 4:22:11
